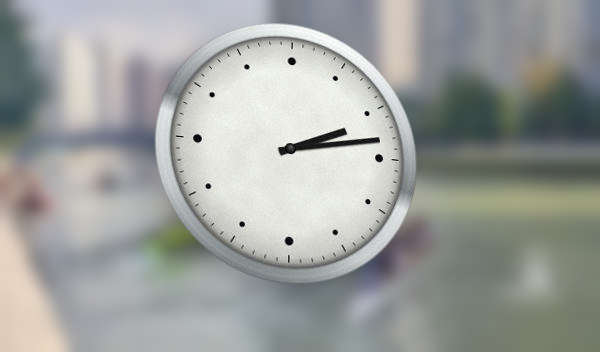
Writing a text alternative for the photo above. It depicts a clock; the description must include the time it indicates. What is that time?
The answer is 2:13
